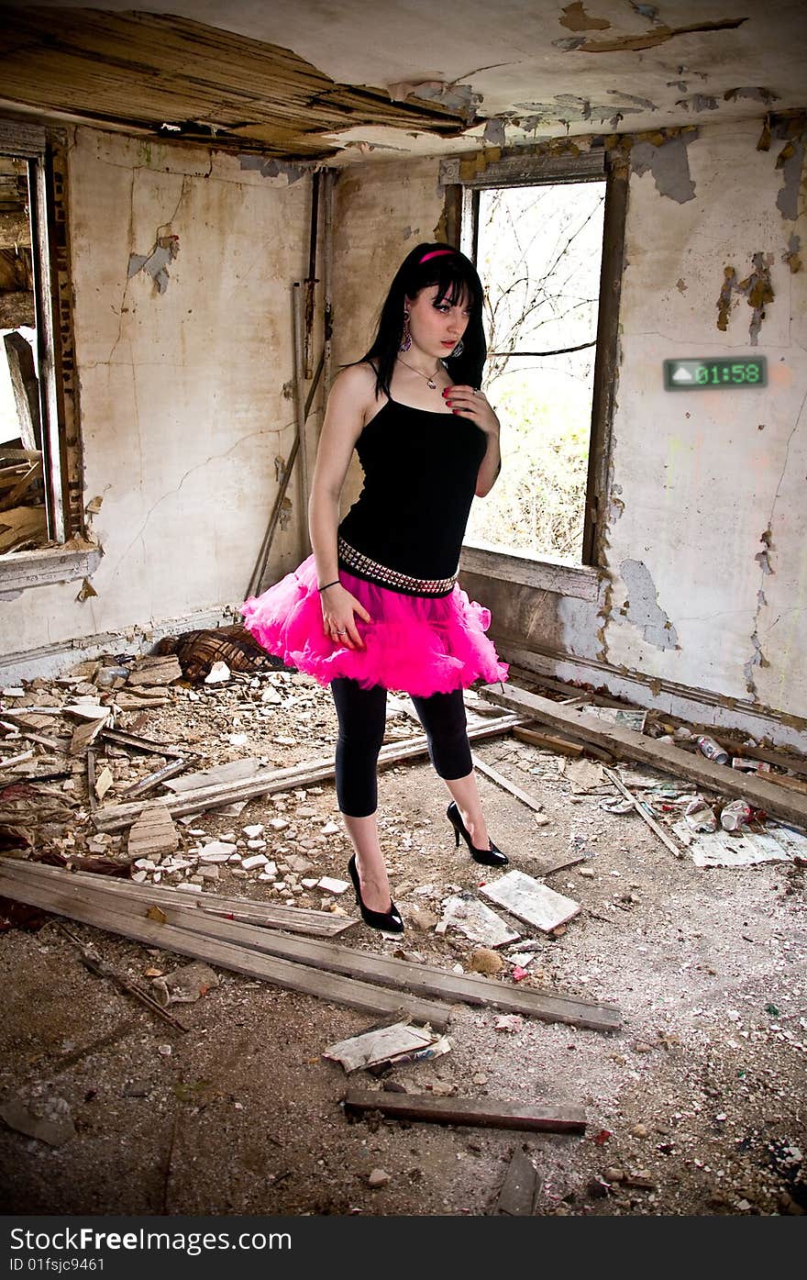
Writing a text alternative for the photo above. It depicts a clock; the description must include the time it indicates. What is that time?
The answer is 1:58
